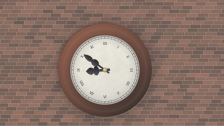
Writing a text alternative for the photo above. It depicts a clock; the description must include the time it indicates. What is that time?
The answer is 8:51
